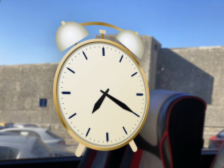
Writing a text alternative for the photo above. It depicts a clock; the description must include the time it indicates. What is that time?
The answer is 7:20
